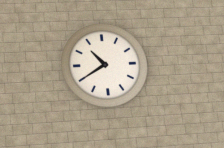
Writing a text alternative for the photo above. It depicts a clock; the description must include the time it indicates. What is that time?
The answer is 10:40
